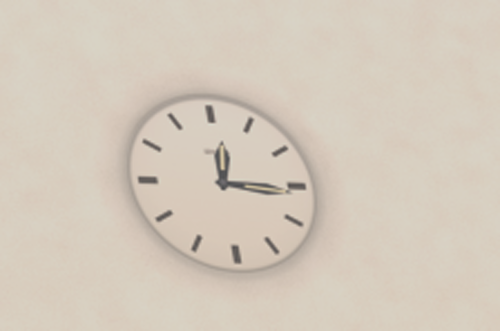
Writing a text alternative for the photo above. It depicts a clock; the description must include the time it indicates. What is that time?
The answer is 12:16
